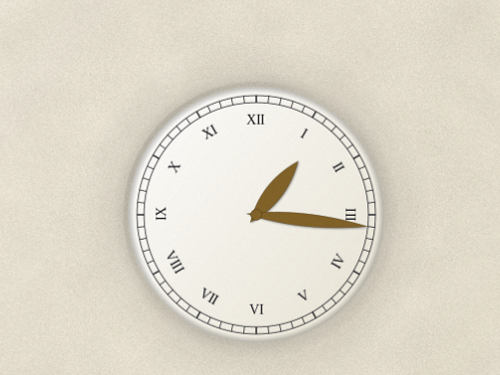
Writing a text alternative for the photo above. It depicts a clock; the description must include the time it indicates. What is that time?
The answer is 1:16
